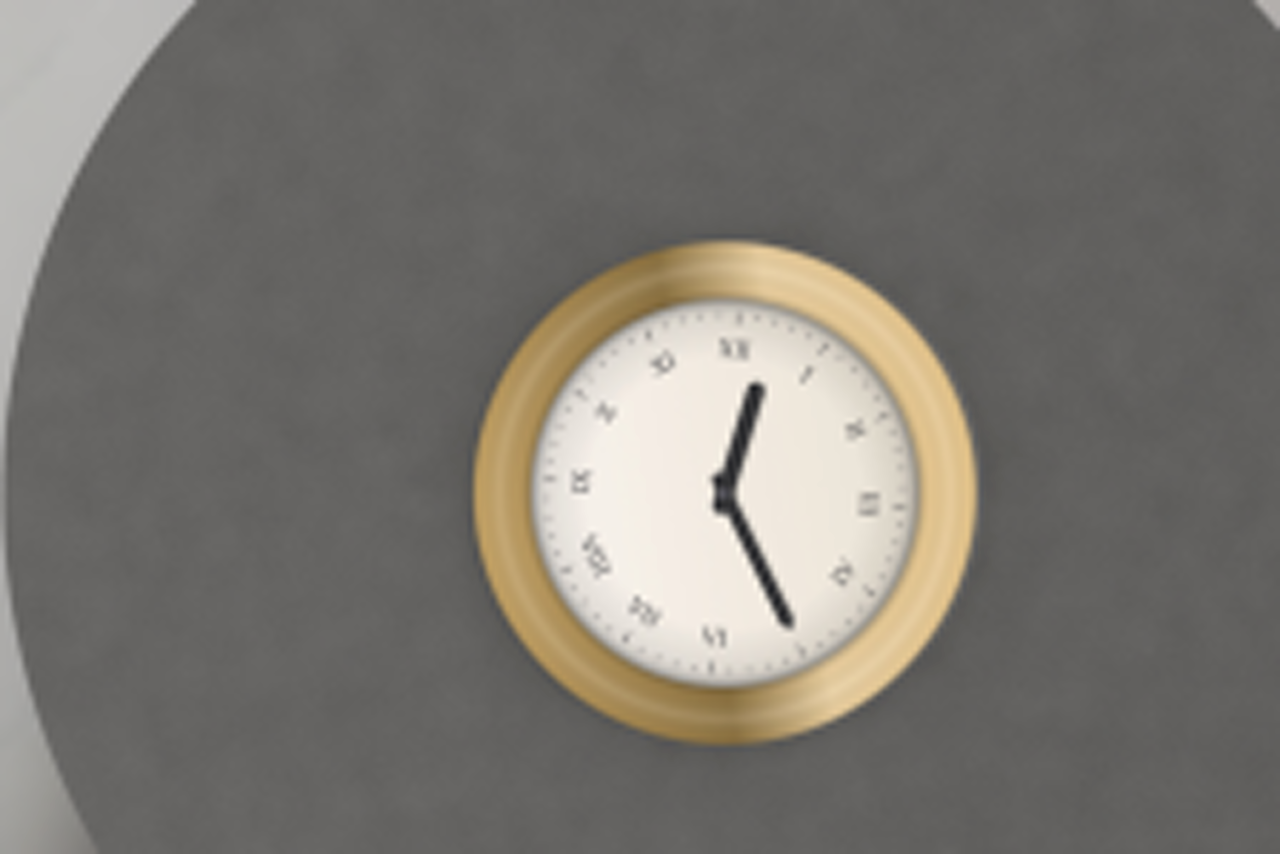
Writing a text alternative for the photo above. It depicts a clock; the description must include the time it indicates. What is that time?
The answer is 12:25
